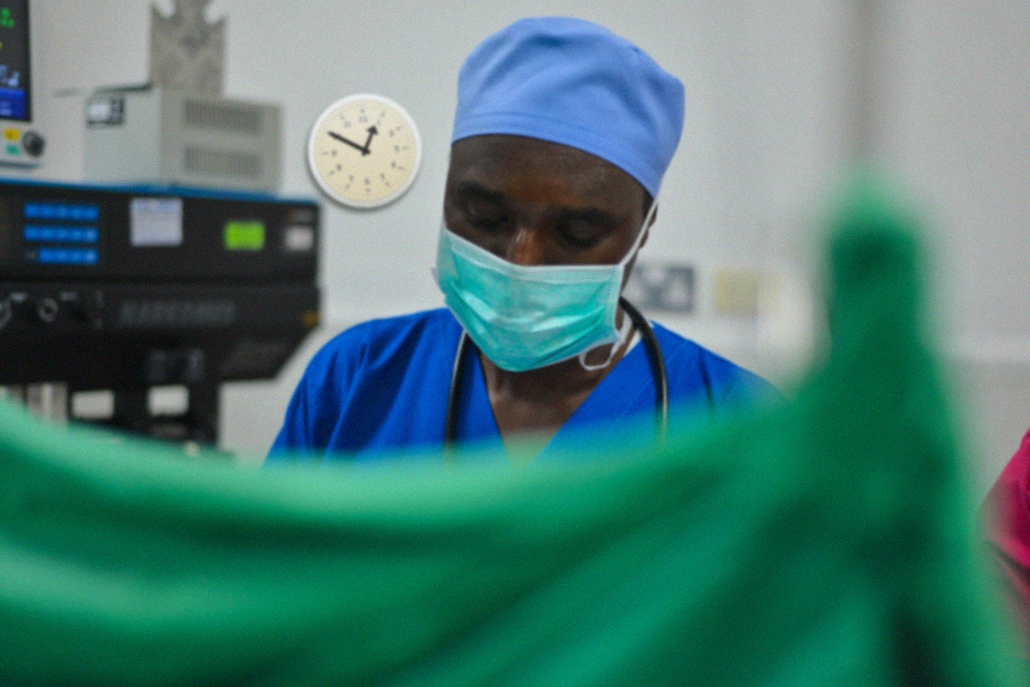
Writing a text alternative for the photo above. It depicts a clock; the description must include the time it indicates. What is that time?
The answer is 12:50
